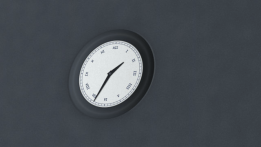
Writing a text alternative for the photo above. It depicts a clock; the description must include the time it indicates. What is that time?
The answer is 1:34
